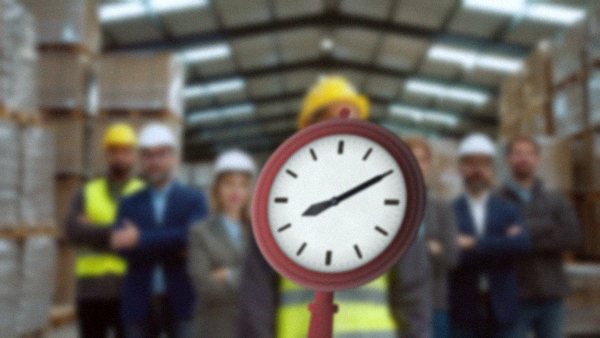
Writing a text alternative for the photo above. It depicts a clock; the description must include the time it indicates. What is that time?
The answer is 8:10
